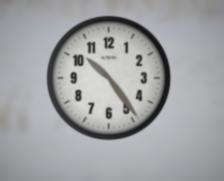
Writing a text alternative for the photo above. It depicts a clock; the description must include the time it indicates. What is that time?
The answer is 10:24
